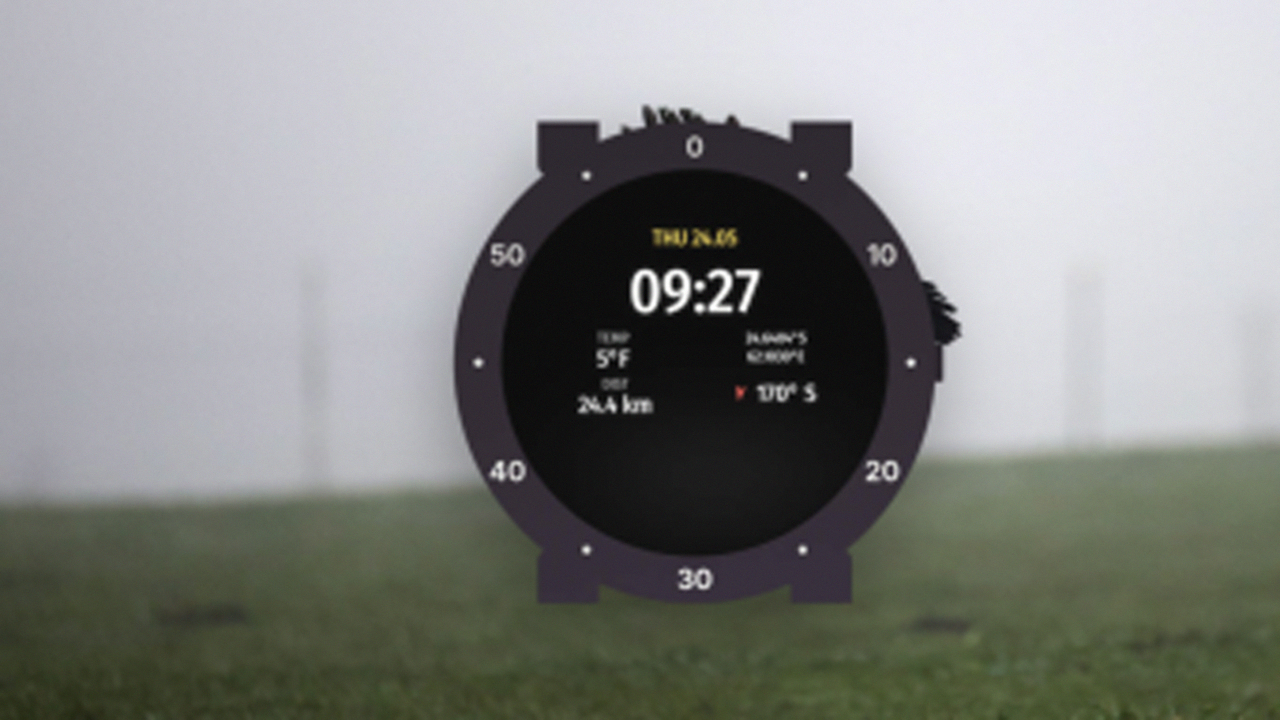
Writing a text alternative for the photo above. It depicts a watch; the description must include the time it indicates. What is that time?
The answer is 9:27
